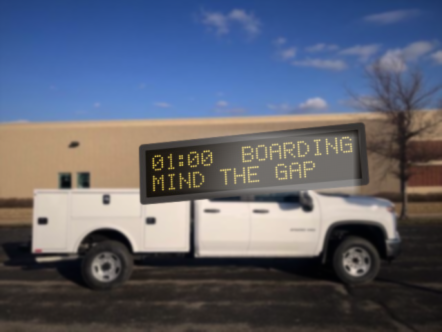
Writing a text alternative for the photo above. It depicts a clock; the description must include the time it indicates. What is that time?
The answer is 1:00
